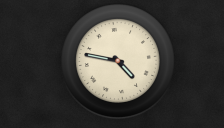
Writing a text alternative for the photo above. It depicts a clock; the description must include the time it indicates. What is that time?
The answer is 4:48
